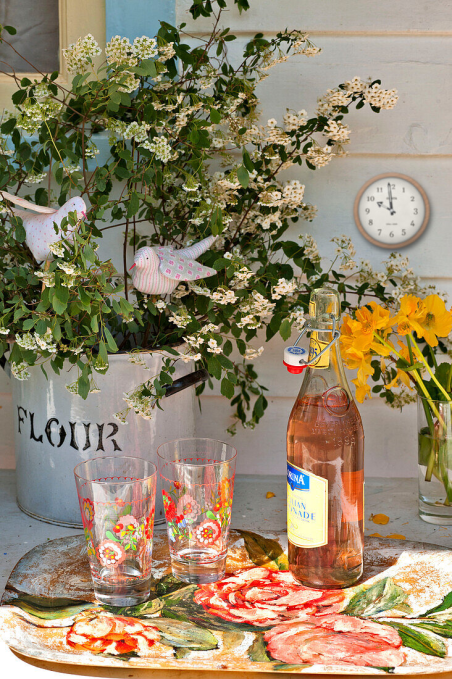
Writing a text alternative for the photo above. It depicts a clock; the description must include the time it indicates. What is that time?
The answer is 9:59
